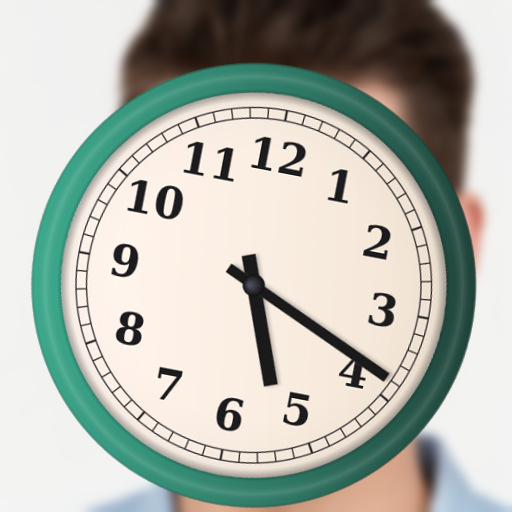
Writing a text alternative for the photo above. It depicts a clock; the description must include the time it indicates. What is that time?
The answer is 5:19
